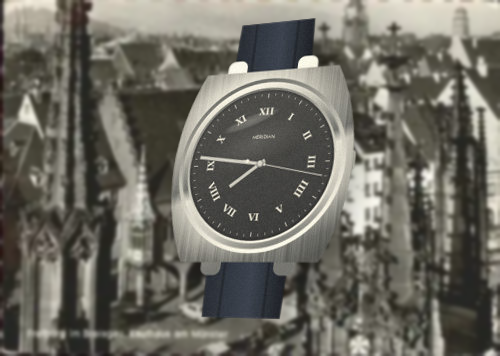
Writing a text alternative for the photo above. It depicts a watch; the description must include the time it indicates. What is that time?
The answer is 7:46:17
